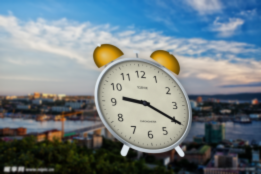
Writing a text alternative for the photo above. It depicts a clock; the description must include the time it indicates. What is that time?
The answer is 9:20
